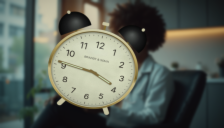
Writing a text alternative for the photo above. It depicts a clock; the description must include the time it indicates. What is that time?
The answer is 3:46
